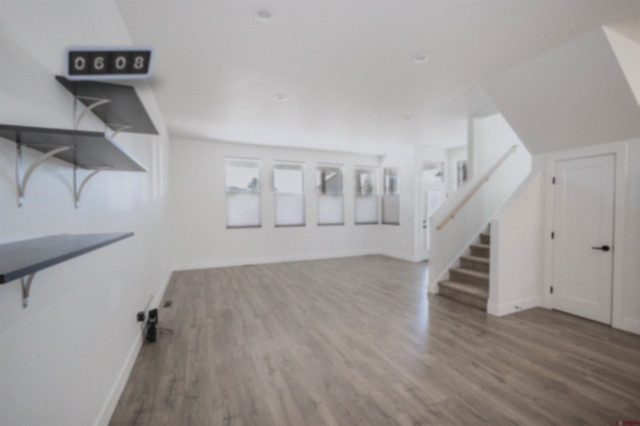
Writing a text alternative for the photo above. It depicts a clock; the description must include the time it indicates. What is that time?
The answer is 6:08
